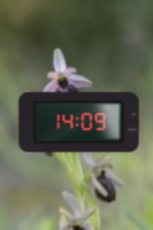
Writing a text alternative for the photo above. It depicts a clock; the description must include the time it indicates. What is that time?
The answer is 14:09
